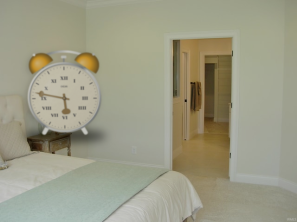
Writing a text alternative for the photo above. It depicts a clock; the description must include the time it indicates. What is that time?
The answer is 5:47
